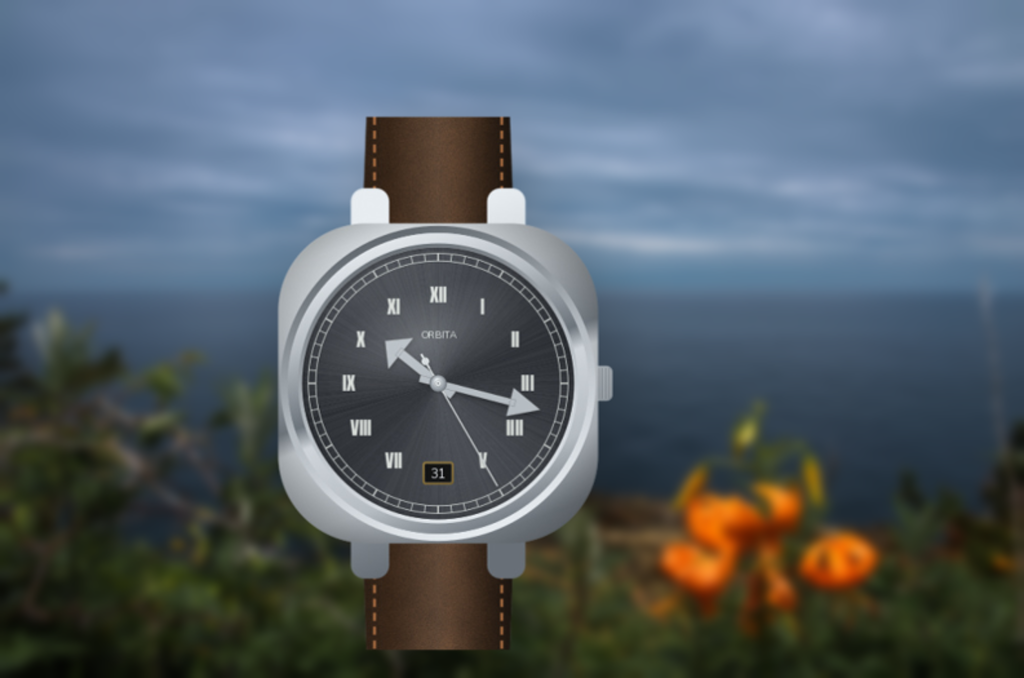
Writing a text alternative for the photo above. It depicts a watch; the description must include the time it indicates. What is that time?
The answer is 10:17:25
